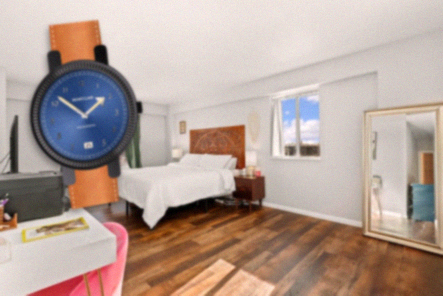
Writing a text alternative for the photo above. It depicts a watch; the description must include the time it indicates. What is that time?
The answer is 1:52
